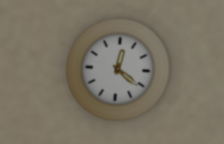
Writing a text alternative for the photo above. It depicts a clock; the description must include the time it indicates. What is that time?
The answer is 12:21
